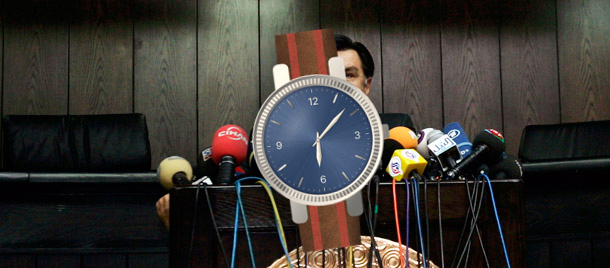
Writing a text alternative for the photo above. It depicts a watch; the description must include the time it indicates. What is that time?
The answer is 6:08
